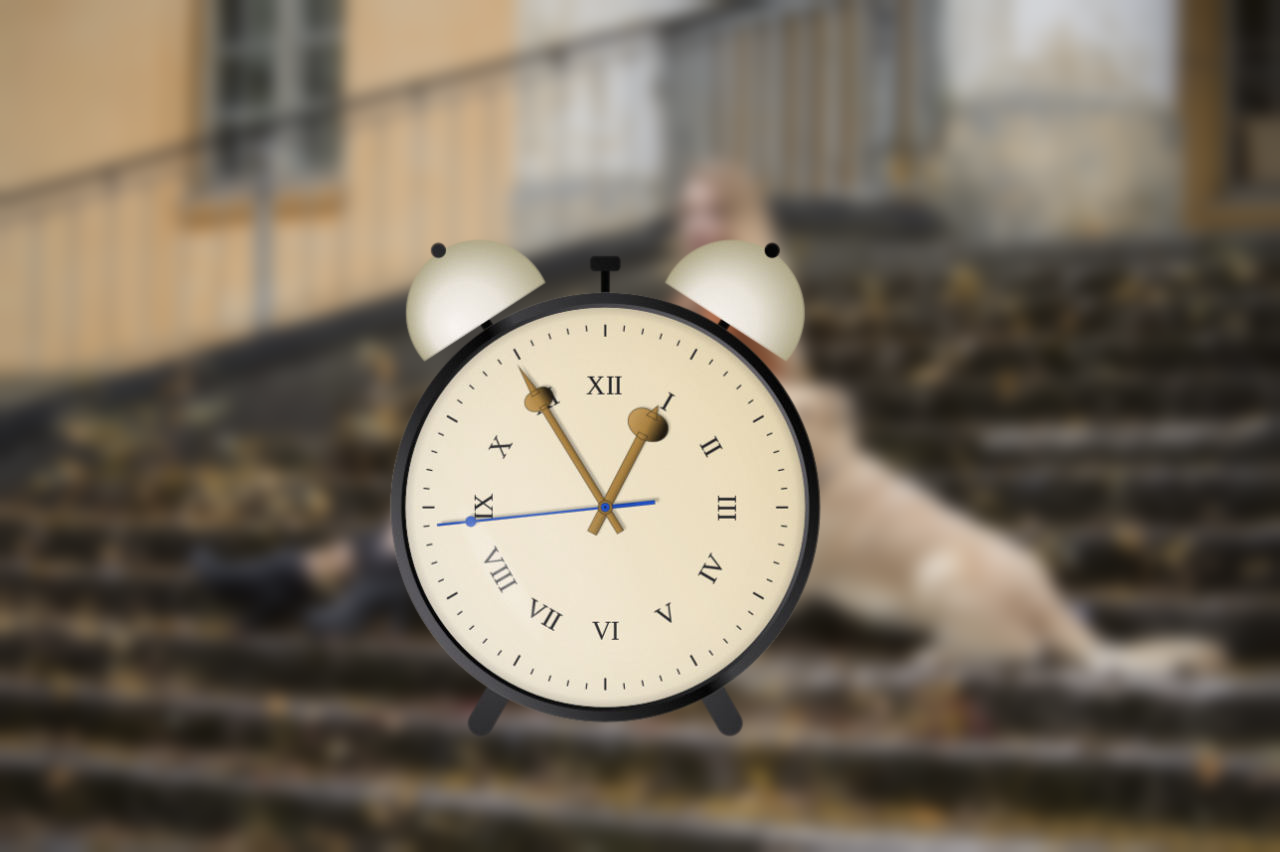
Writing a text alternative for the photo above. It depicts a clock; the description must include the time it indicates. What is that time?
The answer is 12:54:44
